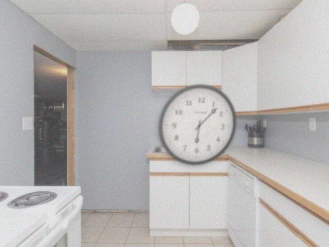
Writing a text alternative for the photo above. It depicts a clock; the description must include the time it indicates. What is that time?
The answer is 6:07
